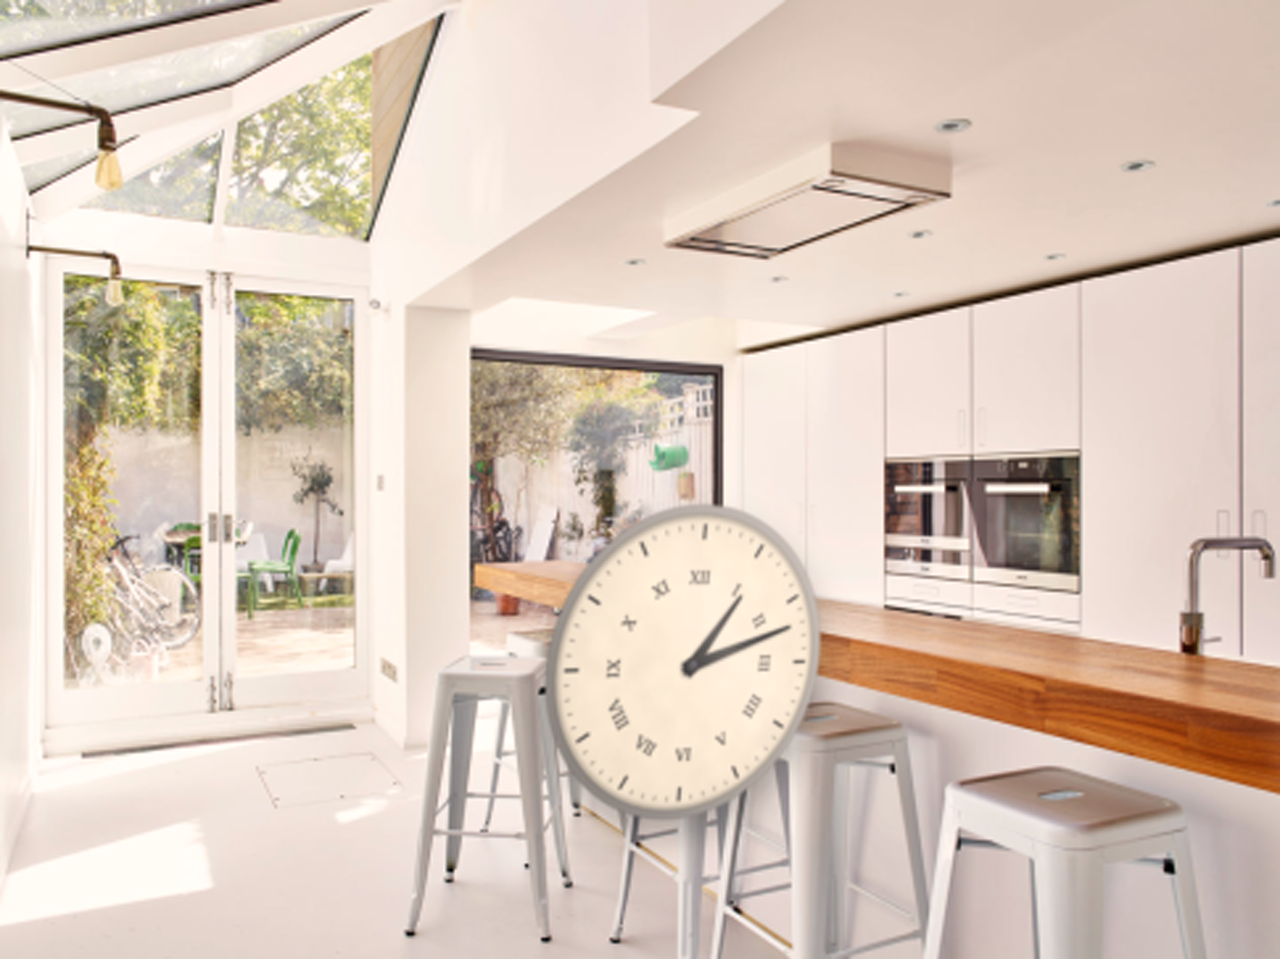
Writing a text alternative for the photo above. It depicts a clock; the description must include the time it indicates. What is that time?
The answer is 1:12
